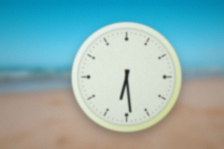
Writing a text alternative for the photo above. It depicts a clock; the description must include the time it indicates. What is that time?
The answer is 6:29
